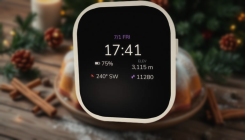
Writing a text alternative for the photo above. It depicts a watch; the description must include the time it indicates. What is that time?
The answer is 17:41
